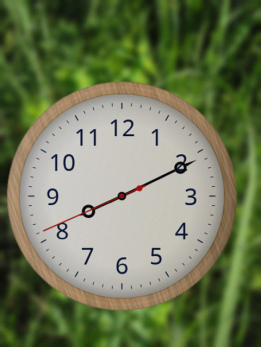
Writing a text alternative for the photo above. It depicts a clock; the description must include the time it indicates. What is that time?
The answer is 8:10:41
